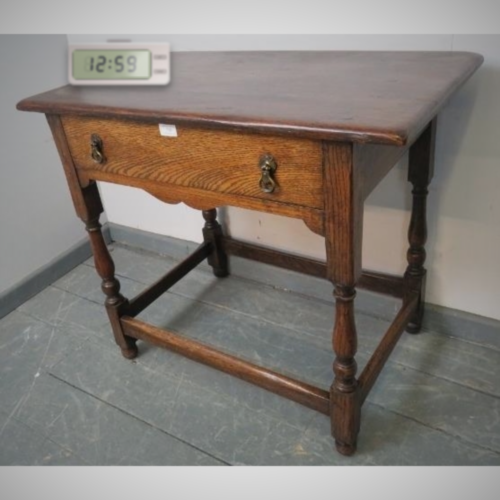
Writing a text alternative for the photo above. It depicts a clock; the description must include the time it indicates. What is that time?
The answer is 12:59
